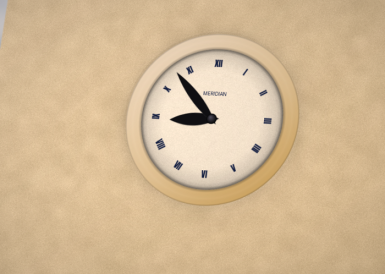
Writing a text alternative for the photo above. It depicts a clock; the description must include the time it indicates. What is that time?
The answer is 8:53
